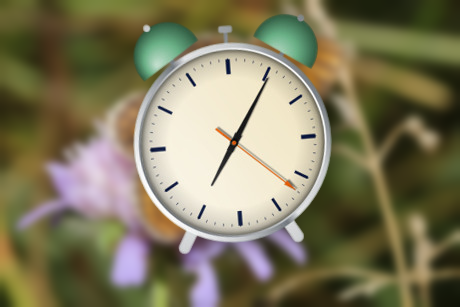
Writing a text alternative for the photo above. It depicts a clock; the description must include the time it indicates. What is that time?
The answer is 7:05:22
